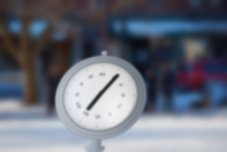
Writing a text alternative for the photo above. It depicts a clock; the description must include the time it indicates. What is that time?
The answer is 7:06
